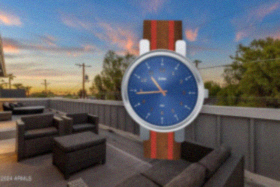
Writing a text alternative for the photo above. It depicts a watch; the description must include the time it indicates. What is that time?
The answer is 10:44
